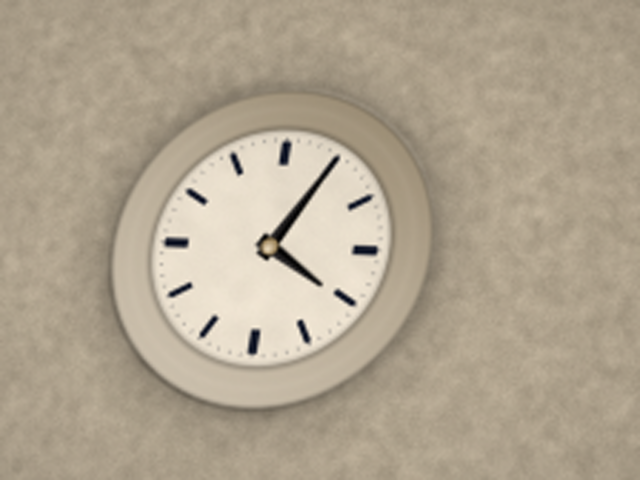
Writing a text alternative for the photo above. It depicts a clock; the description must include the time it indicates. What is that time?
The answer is 4:05
